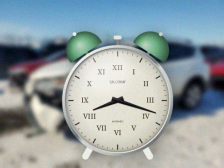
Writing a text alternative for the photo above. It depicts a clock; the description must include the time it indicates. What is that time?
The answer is 8:18
